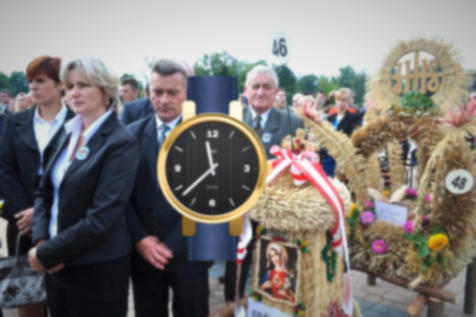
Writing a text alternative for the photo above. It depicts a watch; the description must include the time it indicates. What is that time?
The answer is 11:38
